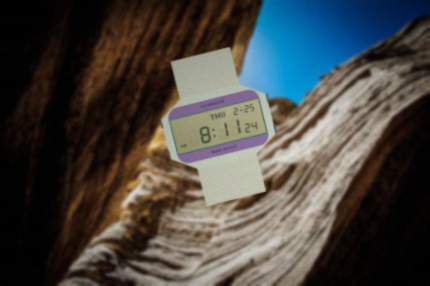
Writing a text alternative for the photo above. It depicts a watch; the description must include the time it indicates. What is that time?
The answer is 8:11:24
